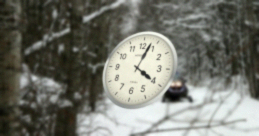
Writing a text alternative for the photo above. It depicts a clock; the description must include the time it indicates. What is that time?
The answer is 4:03
